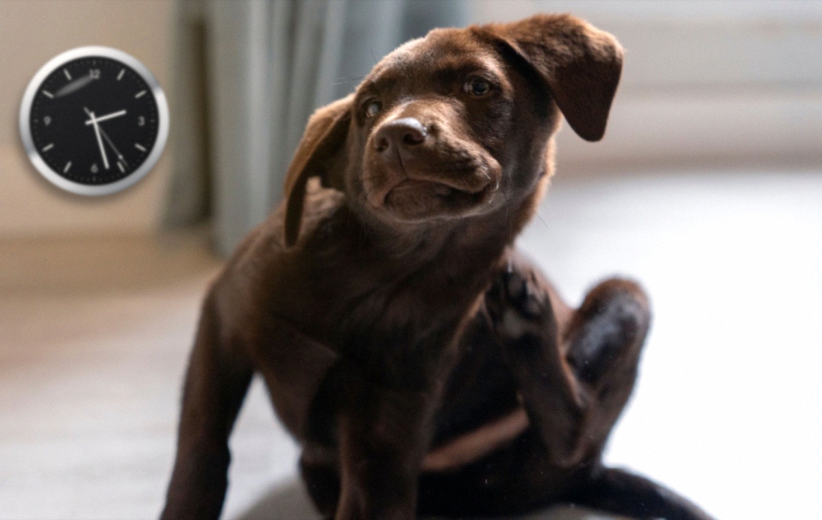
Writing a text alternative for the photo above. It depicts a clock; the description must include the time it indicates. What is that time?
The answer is 2:27:24
